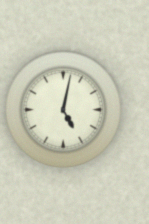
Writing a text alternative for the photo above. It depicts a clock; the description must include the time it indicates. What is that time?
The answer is 5:02
